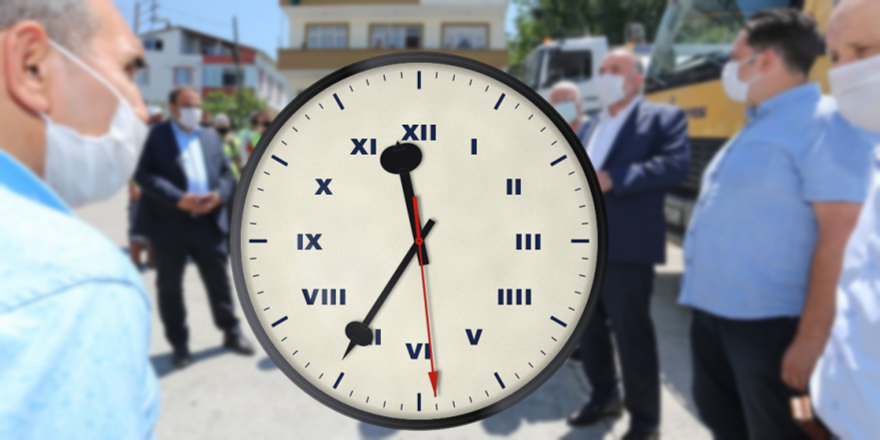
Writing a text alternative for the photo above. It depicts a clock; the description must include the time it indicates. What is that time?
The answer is 11:35:29
